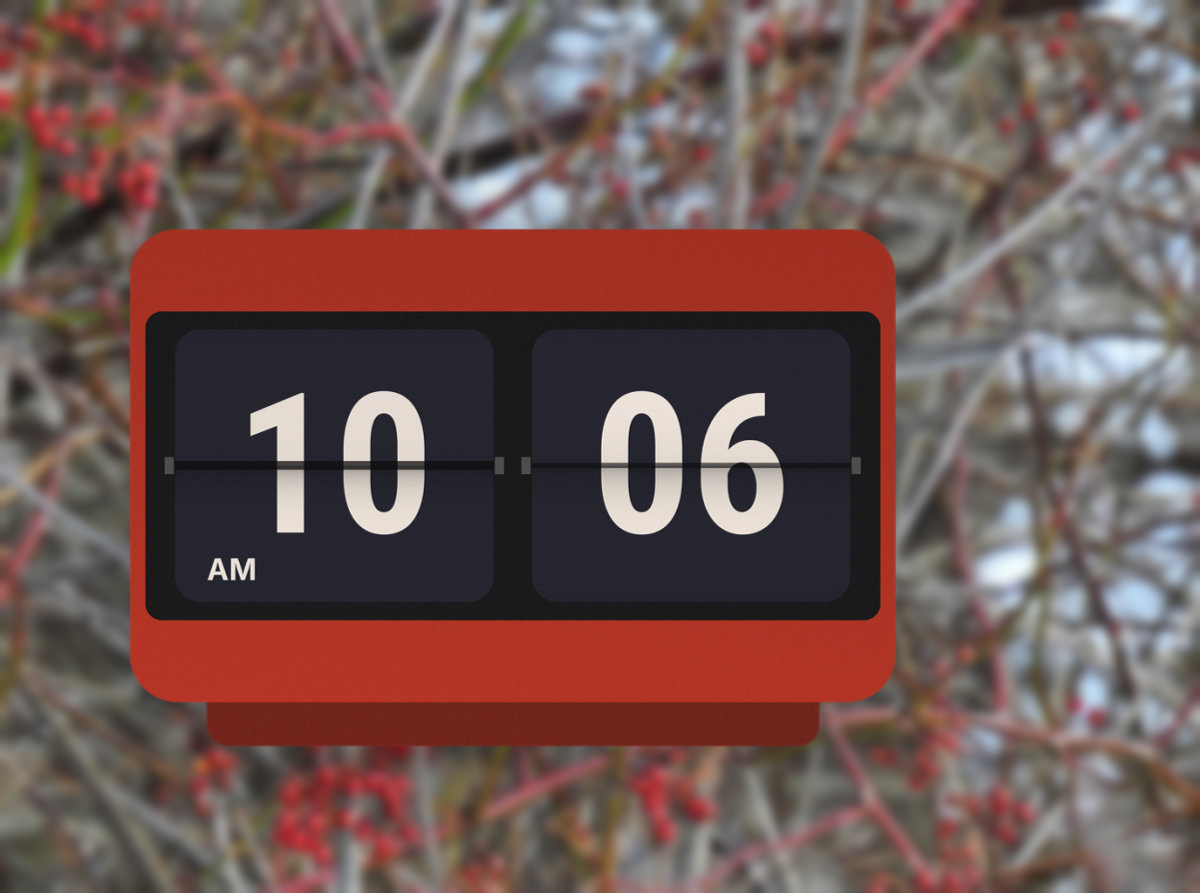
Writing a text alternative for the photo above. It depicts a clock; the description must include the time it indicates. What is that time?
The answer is 10:06
